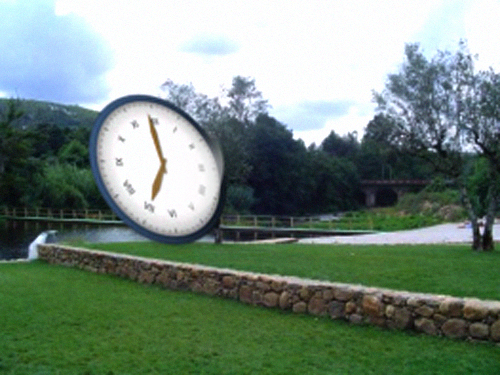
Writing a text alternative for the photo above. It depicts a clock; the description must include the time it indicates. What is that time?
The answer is 6:59
